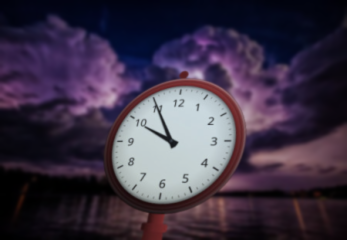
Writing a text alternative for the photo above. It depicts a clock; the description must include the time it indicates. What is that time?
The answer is 9:55
